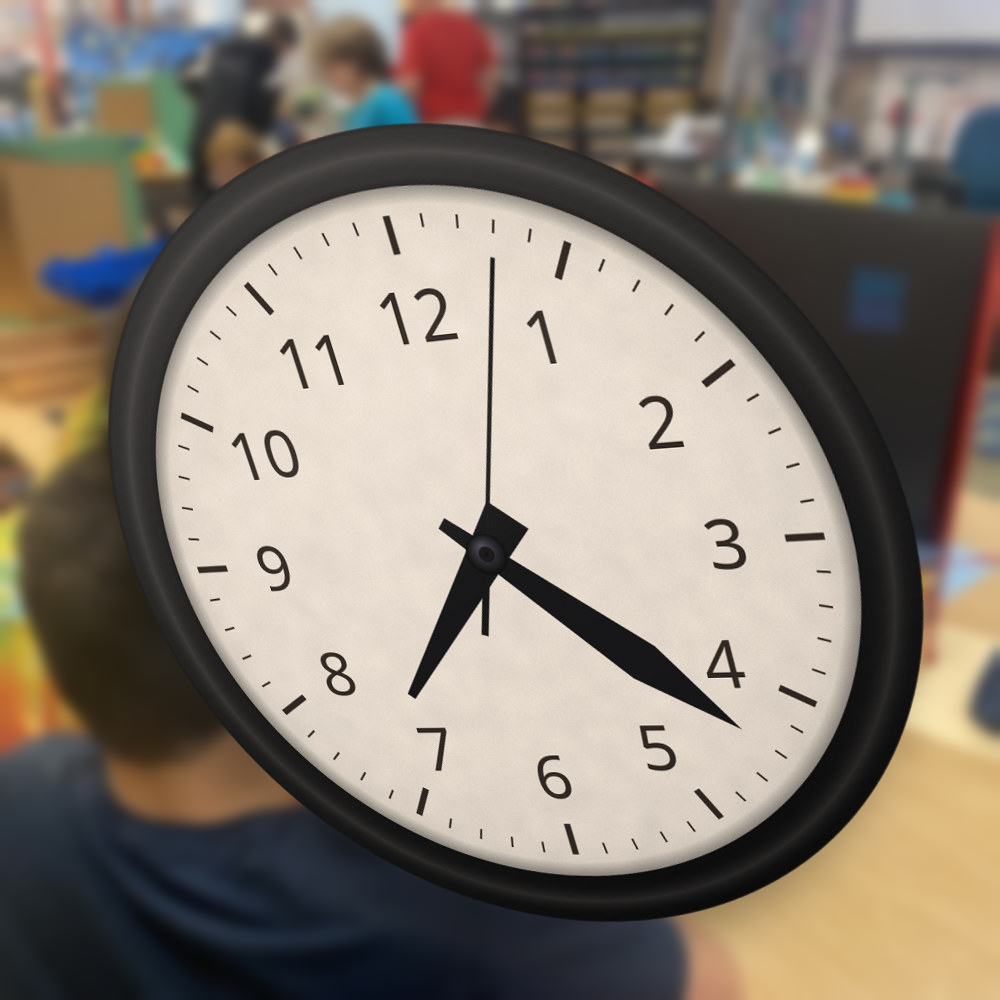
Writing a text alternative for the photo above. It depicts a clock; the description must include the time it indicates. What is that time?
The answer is 7:22:03
